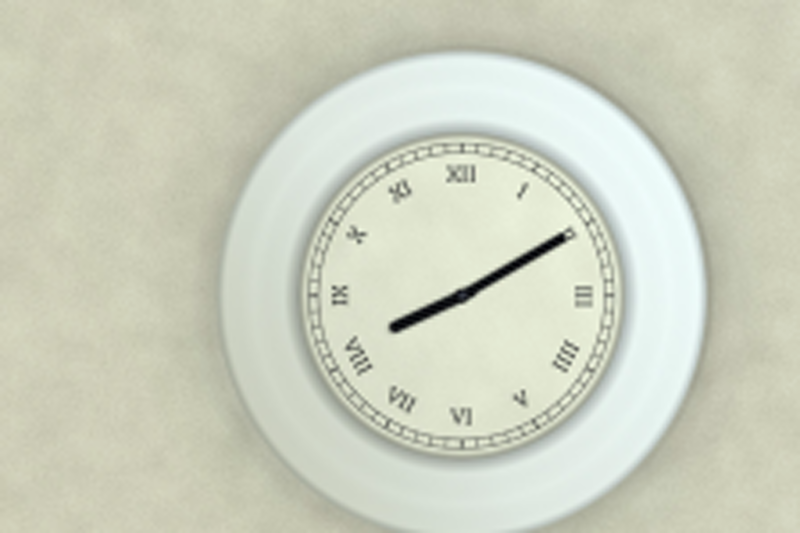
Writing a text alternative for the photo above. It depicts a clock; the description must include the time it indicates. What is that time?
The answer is 8:10
